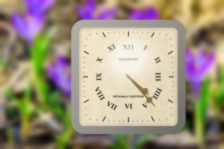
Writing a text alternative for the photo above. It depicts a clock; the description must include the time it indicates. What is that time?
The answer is 4:23
